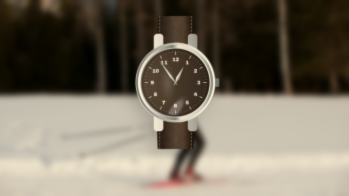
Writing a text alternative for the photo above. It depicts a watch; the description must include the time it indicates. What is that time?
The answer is 12:54
